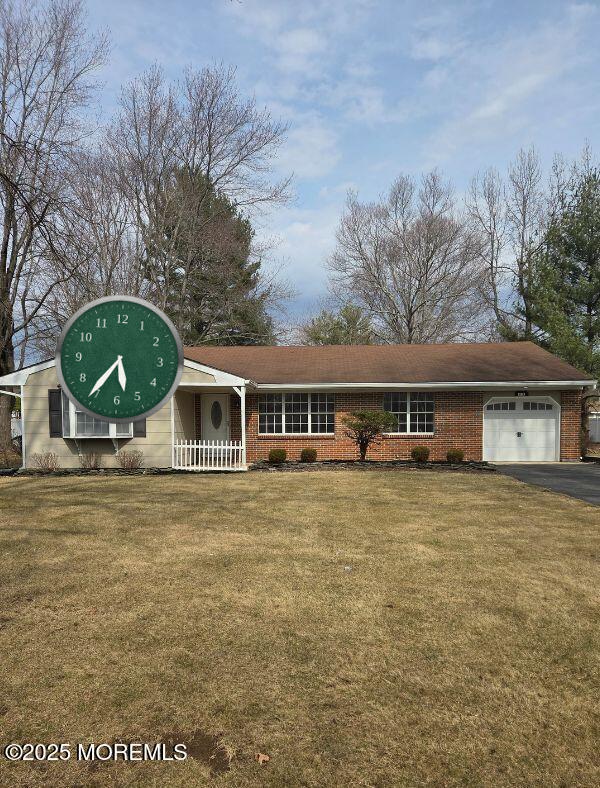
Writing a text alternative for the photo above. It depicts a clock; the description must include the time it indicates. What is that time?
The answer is 5:36
